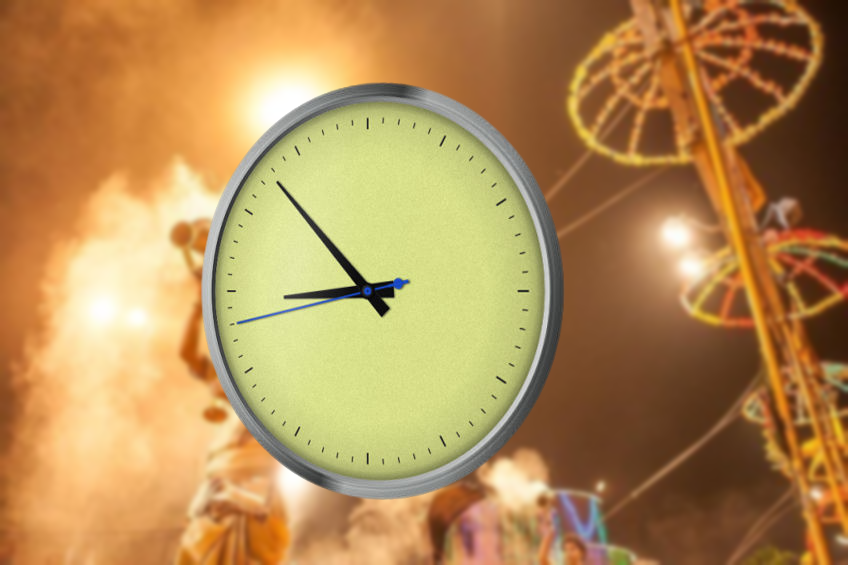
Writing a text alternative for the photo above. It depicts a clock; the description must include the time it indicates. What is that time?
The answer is 8:52:43
